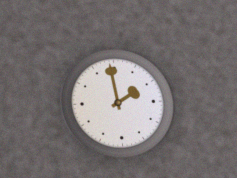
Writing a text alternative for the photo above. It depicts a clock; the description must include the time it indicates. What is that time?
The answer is 1:59
